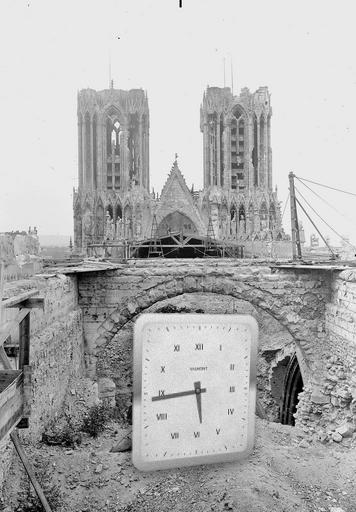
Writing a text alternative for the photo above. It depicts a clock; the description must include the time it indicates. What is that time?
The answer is 5:44
